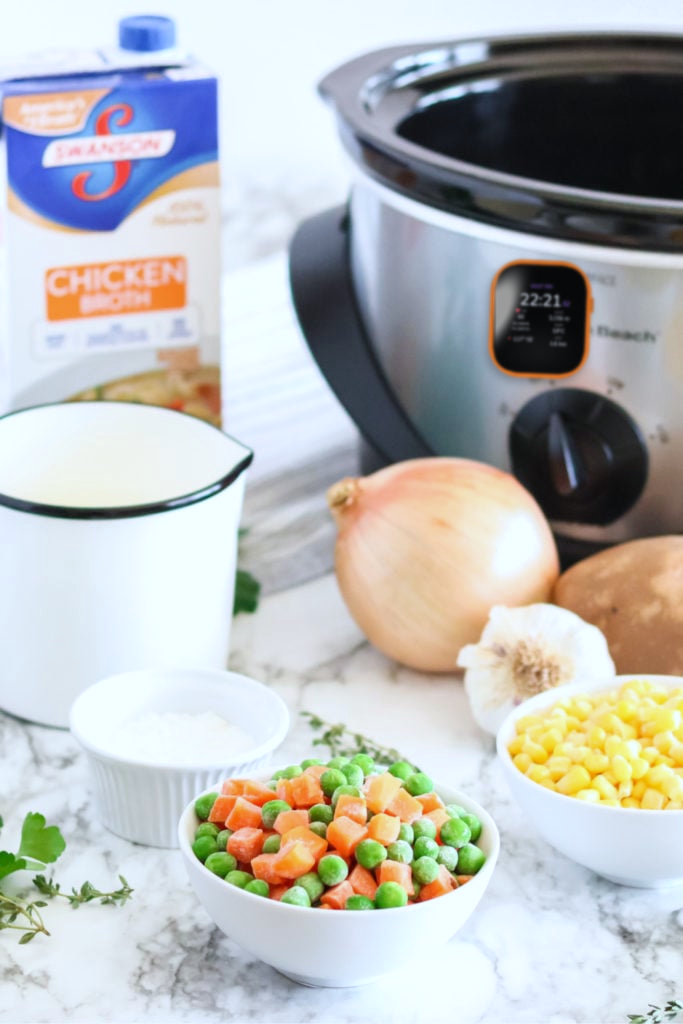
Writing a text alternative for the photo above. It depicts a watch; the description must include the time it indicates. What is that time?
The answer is 22:21
